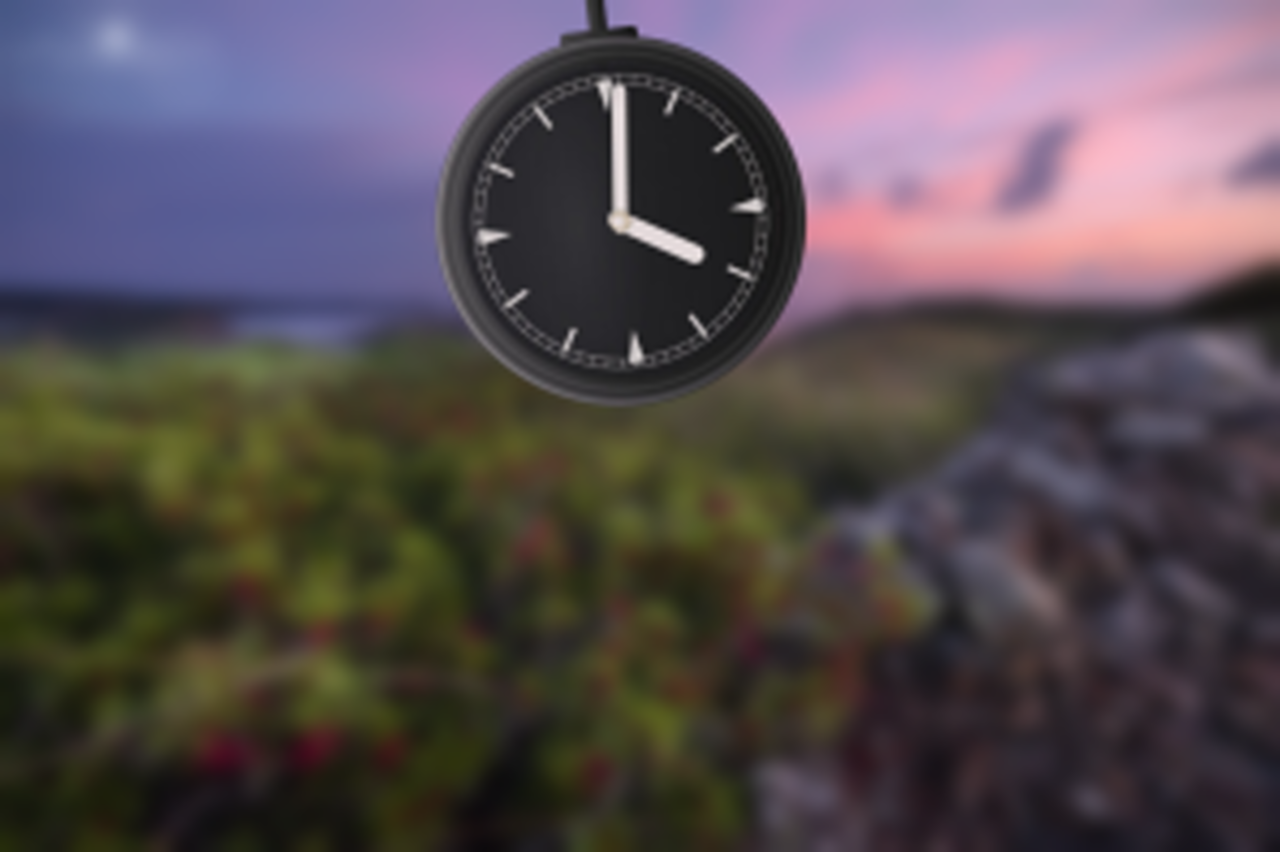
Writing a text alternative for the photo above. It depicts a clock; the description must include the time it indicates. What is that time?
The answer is 4:01
